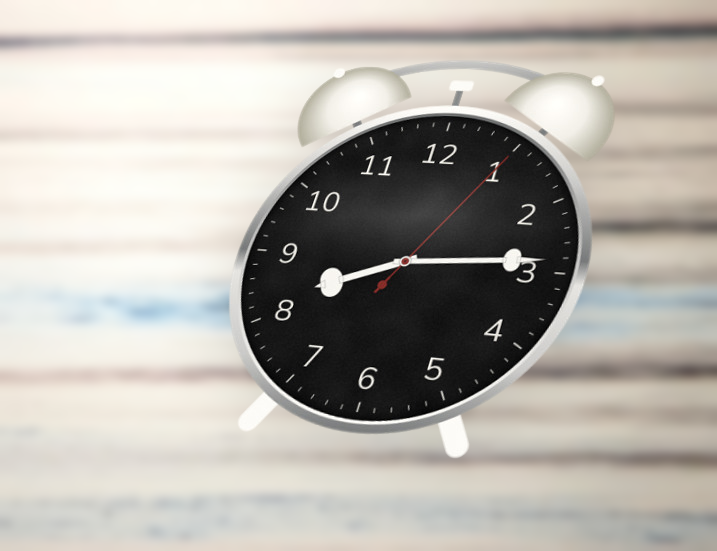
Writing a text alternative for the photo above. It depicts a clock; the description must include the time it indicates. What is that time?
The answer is 8:14:05
